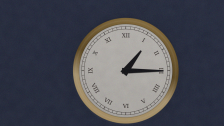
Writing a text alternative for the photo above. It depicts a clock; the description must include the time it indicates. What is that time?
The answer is 1:15
